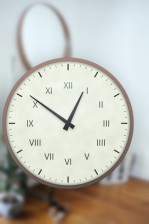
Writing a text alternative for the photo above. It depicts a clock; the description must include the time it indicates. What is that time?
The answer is 12:51
